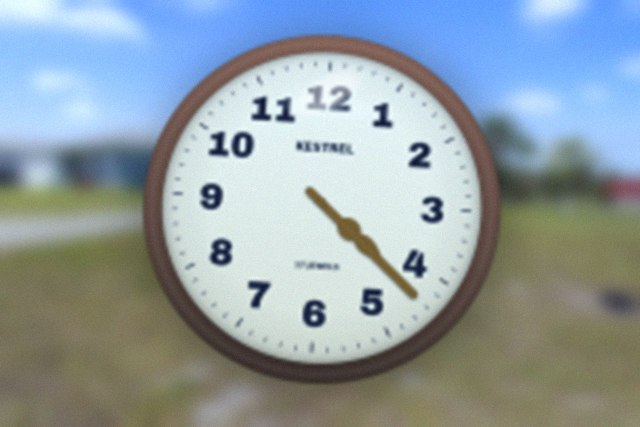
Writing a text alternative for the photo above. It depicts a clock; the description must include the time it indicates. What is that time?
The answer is 4:22
